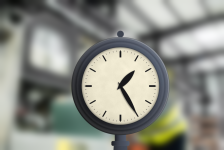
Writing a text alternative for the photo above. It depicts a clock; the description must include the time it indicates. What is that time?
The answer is 1:25
